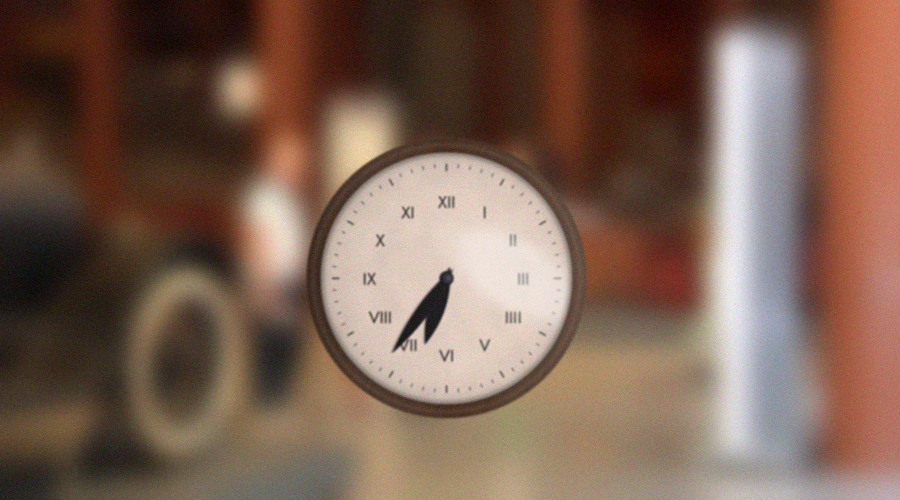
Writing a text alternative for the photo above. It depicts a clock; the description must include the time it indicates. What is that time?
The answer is 6:36
